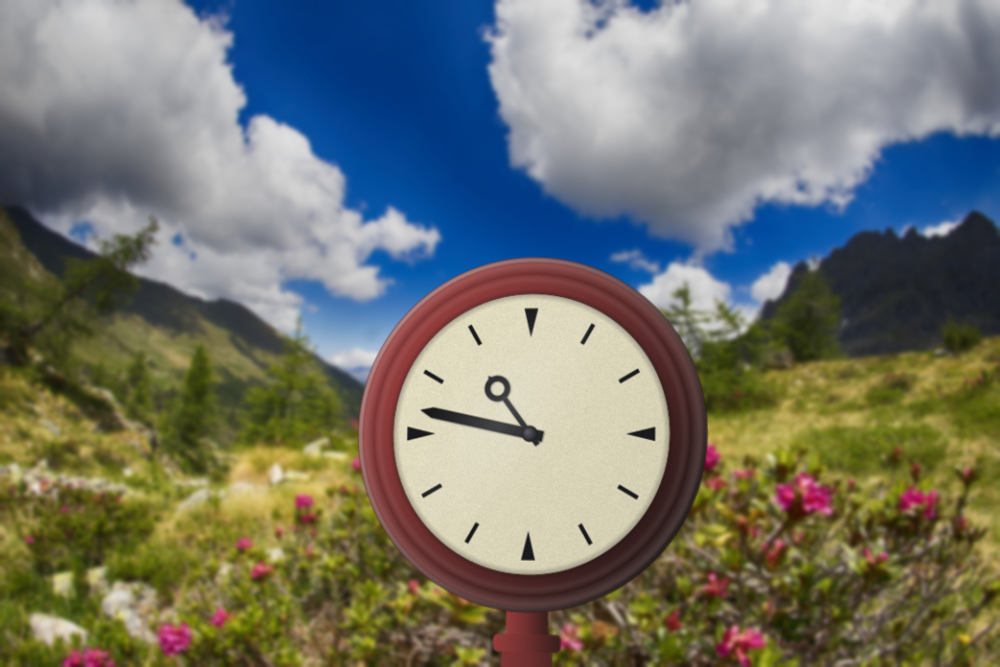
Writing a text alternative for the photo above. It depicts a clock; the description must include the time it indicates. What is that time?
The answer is 10:47
